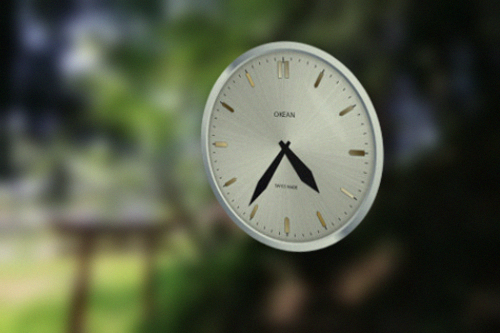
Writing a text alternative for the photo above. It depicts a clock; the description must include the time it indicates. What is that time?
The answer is 4:36
